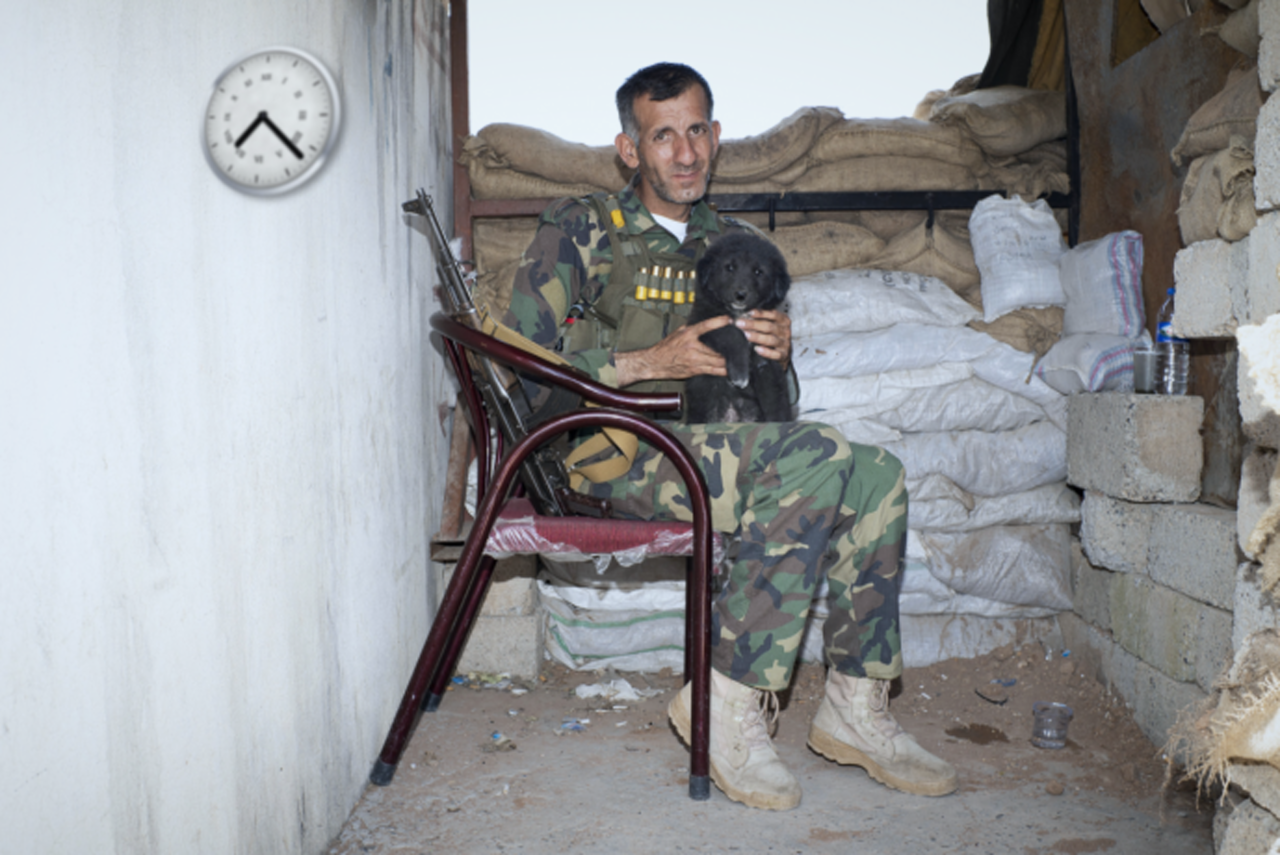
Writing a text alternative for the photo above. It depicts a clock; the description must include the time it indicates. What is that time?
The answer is 7:22
